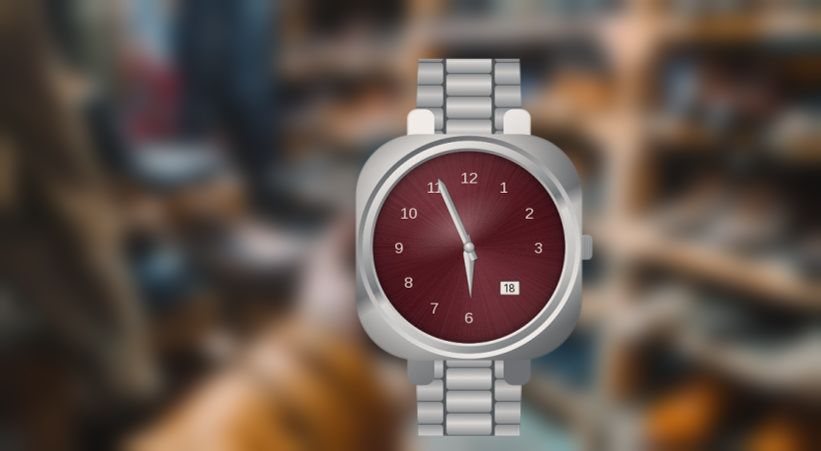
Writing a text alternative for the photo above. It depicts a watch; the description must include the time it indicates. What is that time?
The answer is 5:56
